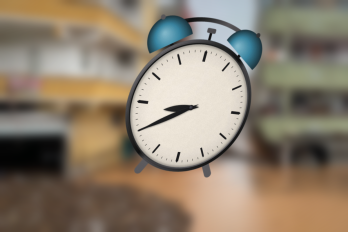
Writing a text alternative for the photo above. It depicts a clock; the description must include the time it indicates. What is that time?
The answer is 8:40
